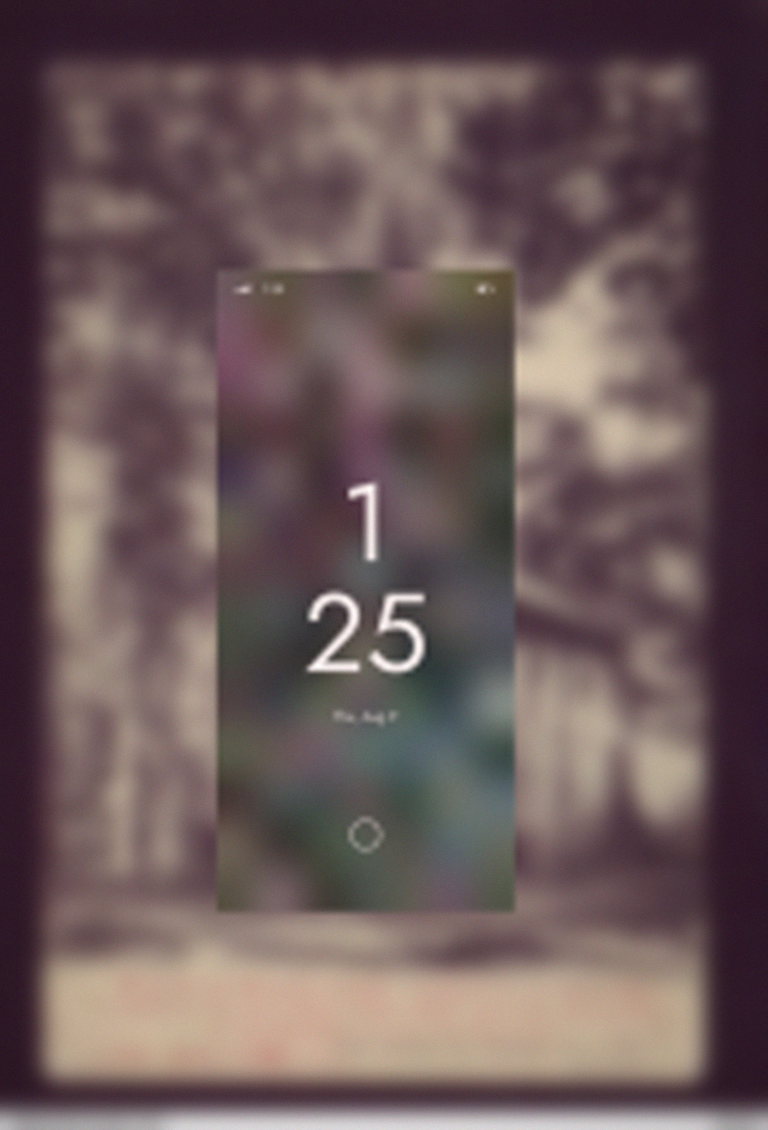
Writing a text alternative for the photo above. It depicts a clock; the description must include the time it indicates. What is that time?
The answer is 1:25
